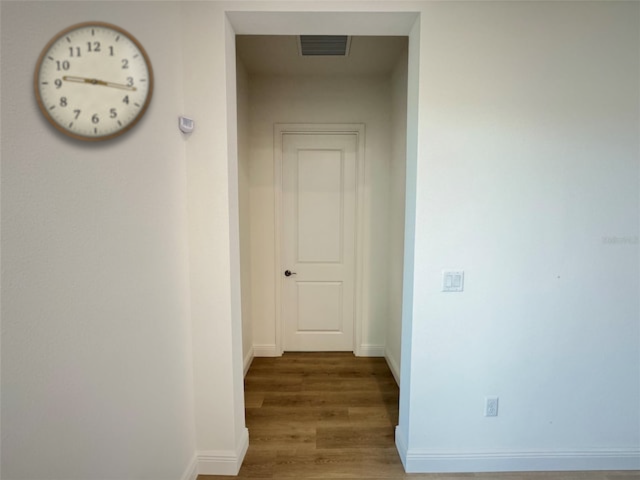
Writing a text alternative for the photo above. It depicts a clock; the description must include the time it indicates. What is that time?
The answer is 9:17
